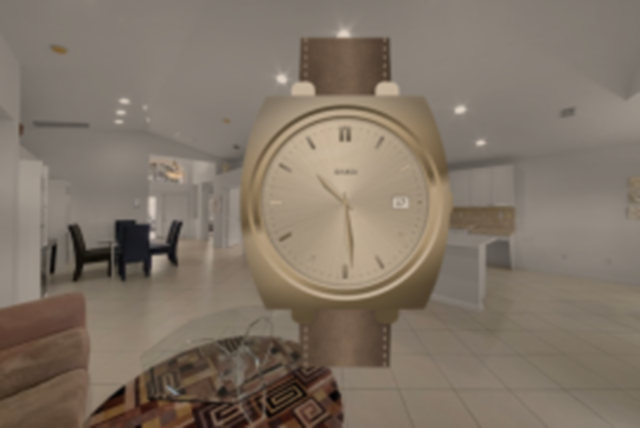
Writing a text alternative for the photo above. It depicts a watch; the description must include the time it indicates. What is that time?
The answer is 10:29
